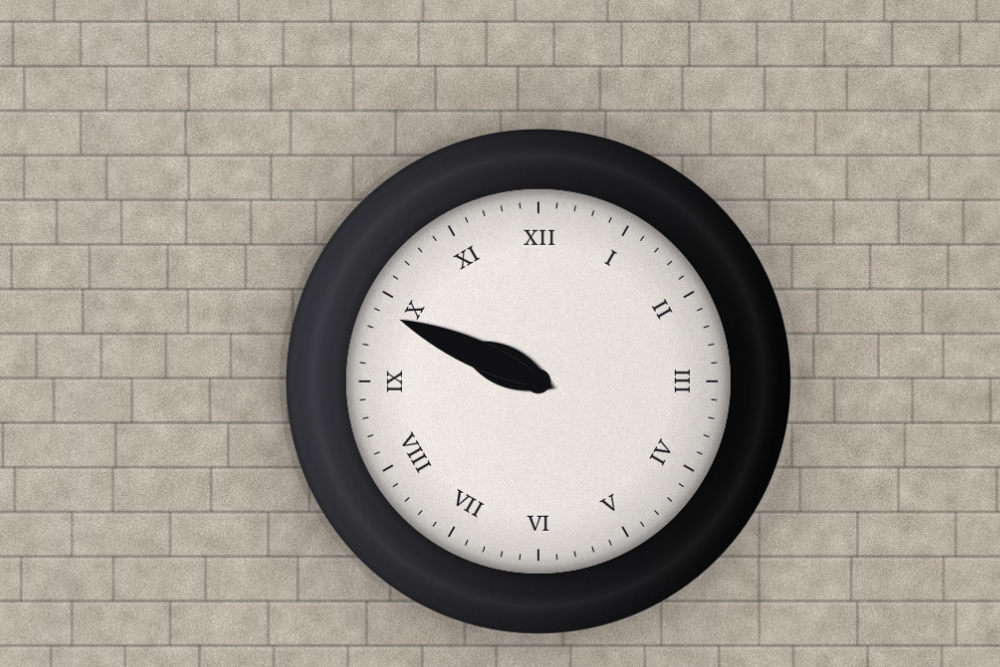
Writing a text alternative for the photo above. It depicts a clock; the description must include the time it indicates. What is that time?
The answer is 9:49
